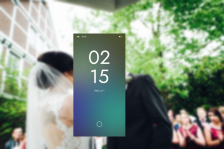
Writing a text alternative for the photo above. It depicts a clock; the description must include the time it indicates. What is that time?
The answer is 2:15
